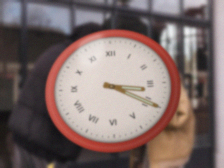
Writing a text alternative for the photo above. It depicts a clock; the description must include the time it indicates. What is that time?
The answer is 3:20
